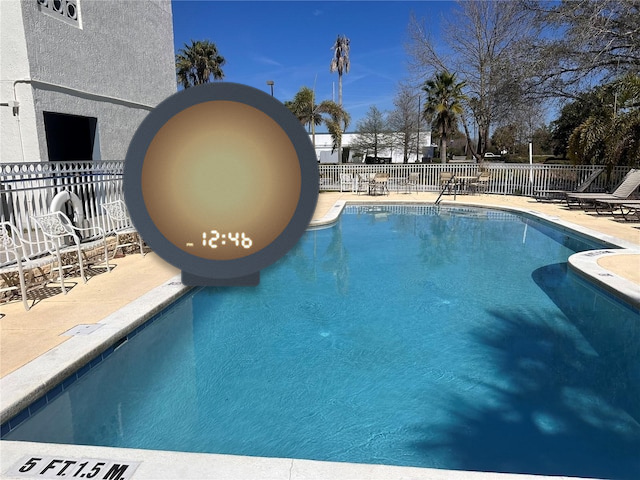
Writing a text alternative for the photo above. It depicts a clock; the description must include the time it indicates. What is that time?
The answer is 12:46
